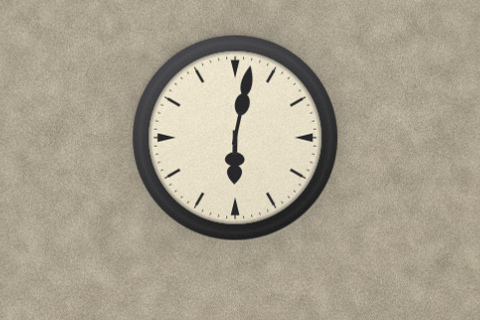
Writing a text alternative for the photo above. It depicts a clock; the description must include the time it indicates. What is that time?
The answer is 6:02
